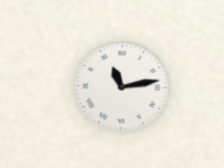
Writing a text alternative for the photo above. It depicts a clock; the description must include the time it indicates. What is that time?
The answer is 11:13
